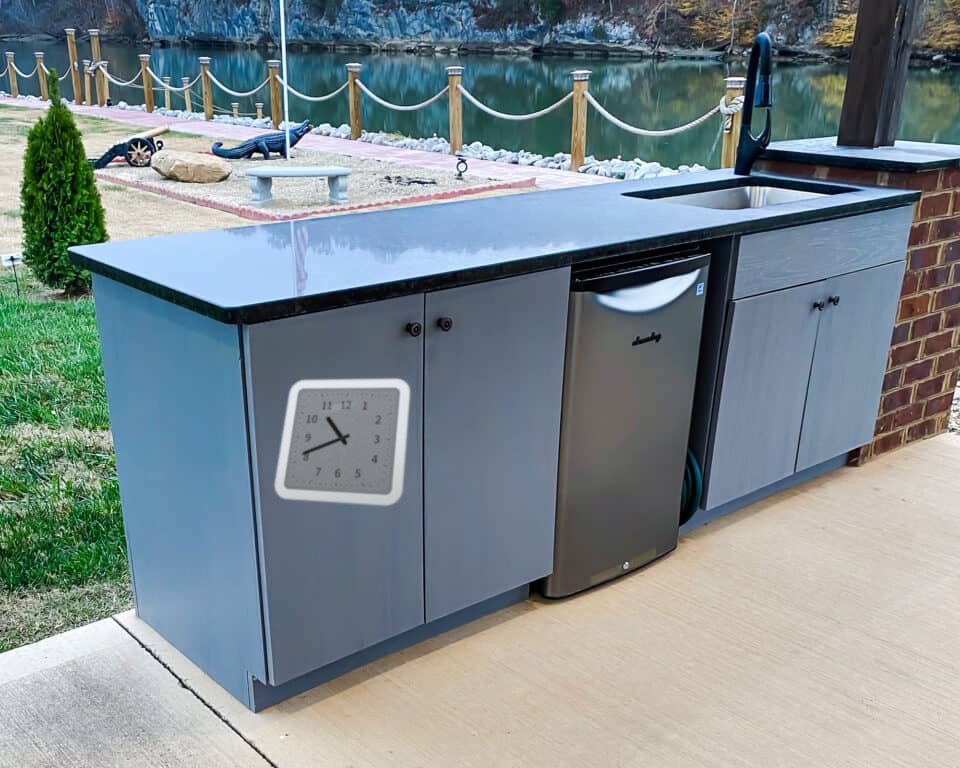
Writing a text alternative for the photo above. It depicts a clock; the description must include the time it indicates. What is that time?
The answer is 10:41
